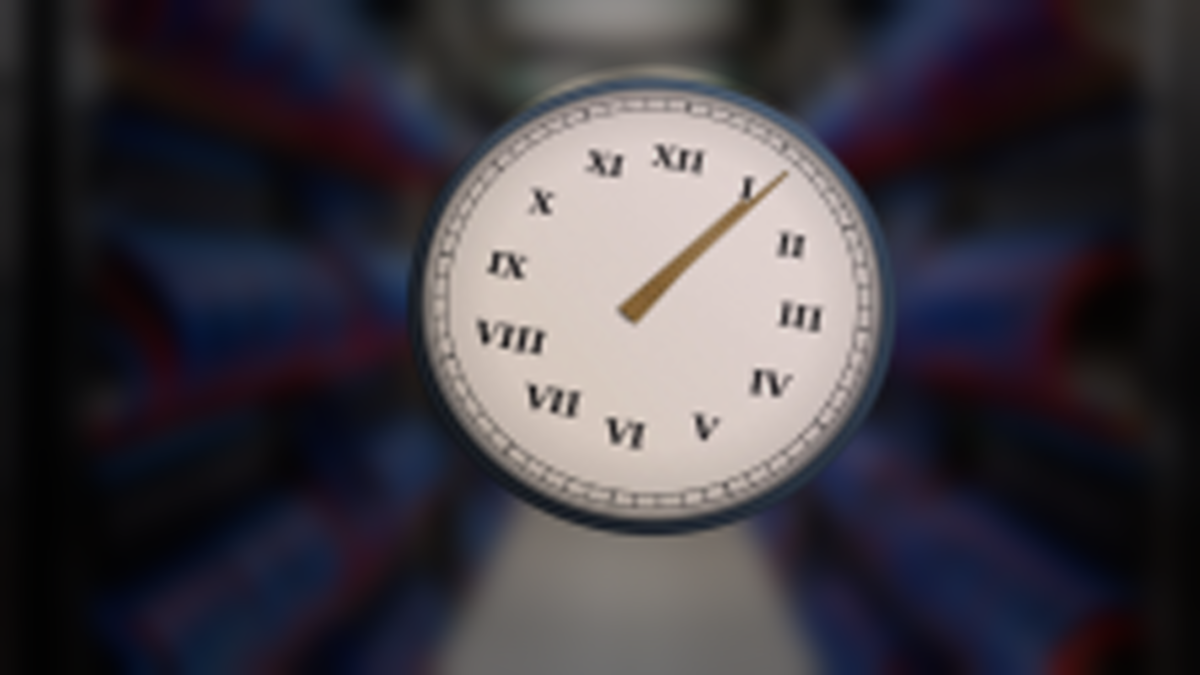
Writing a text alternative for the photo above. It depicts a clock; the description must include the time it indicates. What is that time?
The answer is 1:06
